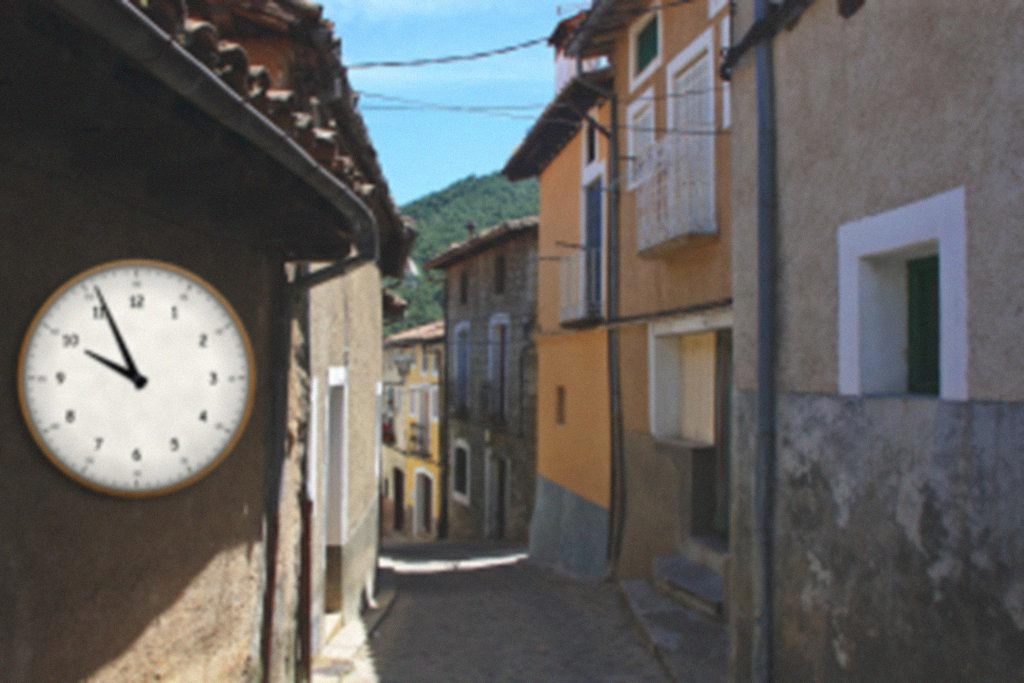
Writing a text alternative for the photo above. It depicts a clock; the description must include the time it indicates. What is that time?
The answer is 9:56
